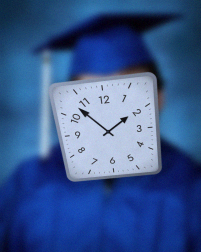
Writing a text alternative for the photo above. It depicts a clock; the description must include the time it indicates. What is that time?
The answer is 1:53
